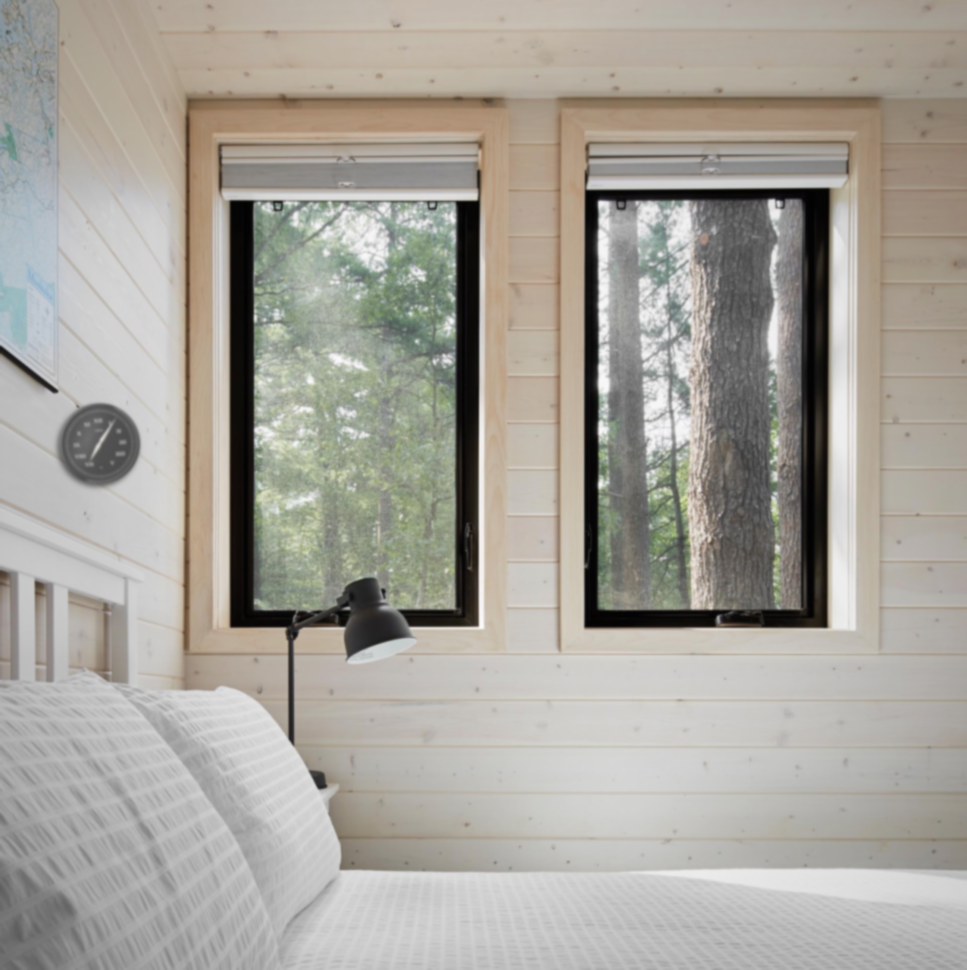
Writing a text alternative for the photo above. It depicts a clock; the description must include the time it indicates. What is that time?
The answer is 7:06
